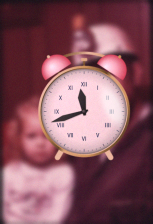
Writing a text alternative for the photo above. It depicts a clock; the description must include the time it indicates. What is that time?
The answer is 11:42
